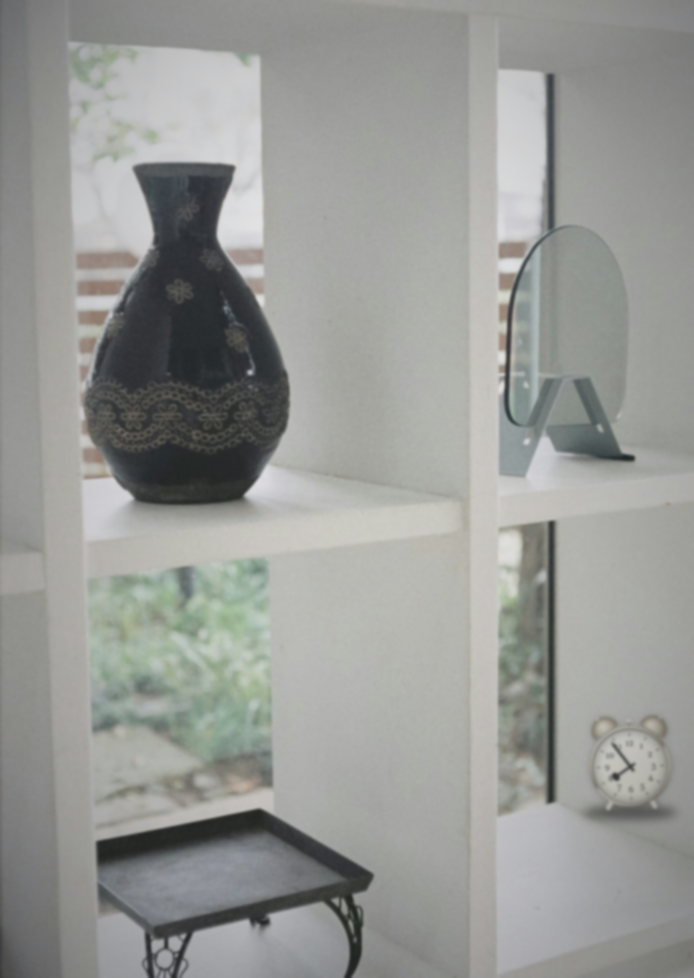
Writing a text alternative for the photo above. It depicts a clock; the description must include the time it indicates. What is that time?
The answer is 7:54
